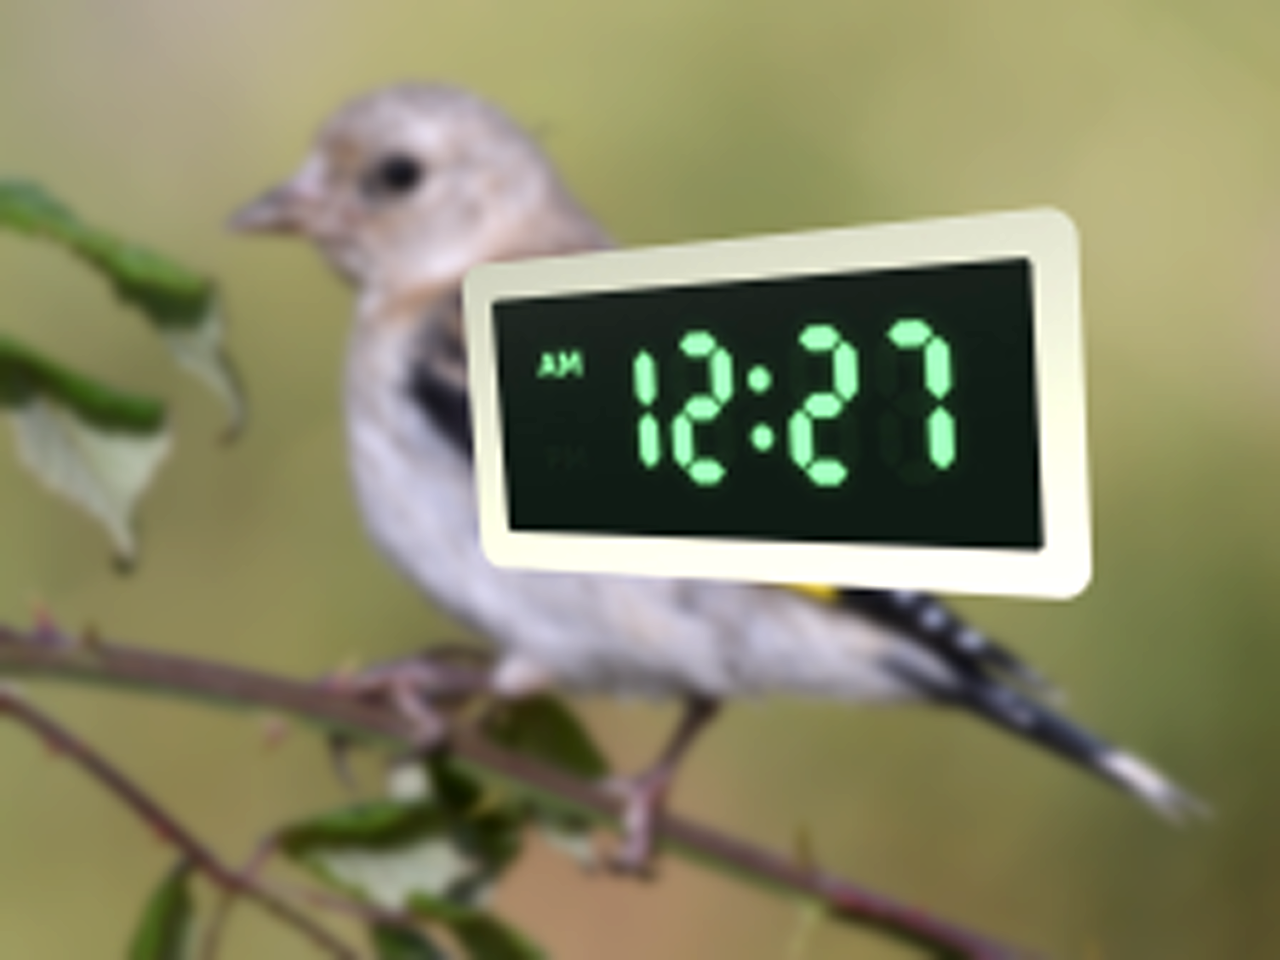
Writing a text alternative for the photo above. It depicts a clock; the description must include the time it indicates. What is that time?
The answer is 12:27
